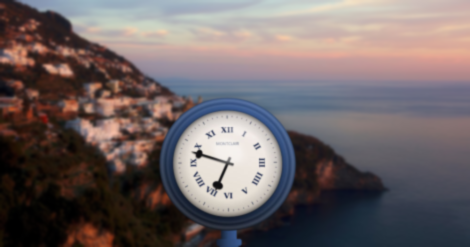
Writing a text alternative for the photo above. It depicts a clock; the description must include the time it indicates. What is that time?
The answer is 6:48
